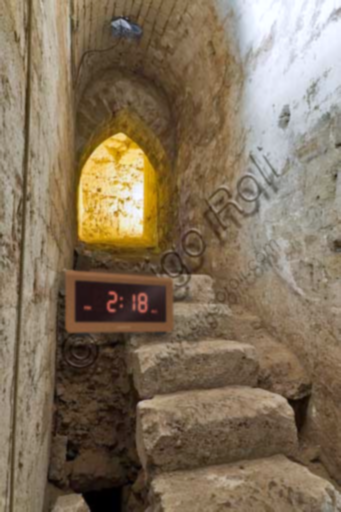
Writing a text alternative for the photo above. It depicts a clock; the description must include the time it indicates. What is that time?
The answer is 2:18
